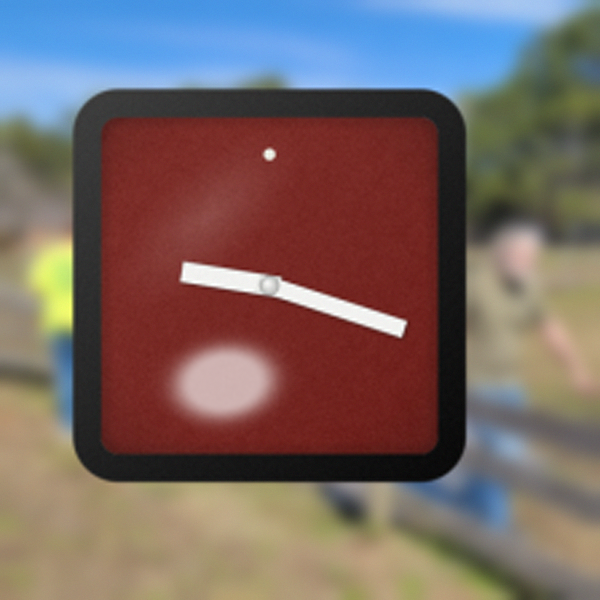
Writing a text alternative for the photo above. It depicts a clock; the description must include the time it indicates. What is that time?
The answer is 9:18
